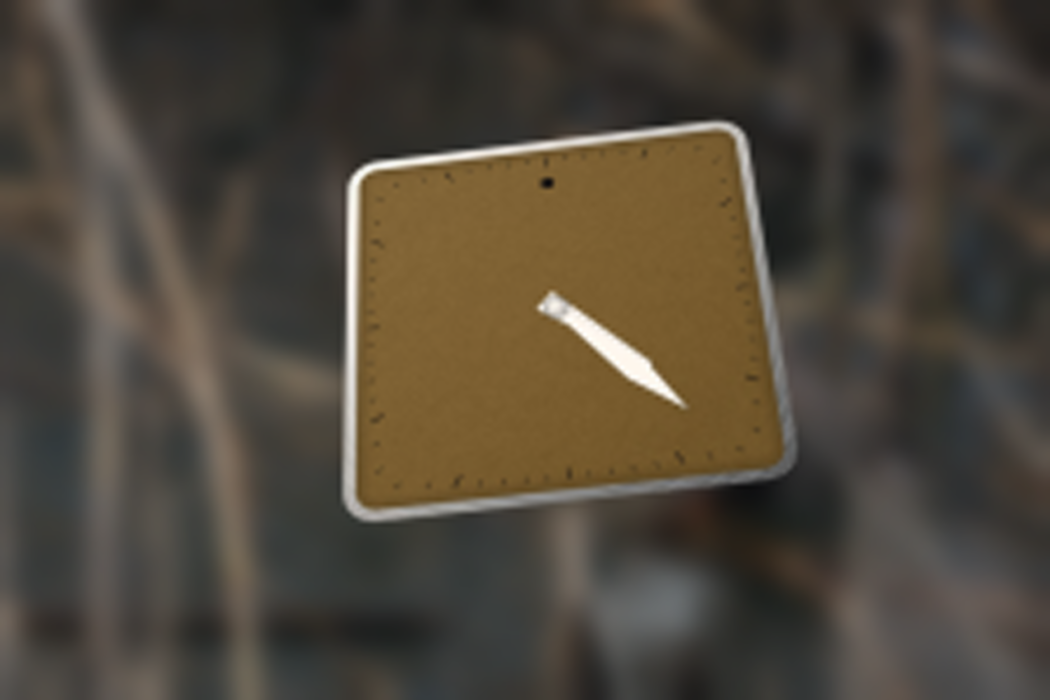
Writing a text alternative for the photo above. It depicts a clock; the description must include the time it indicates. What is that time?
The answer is 4:23
